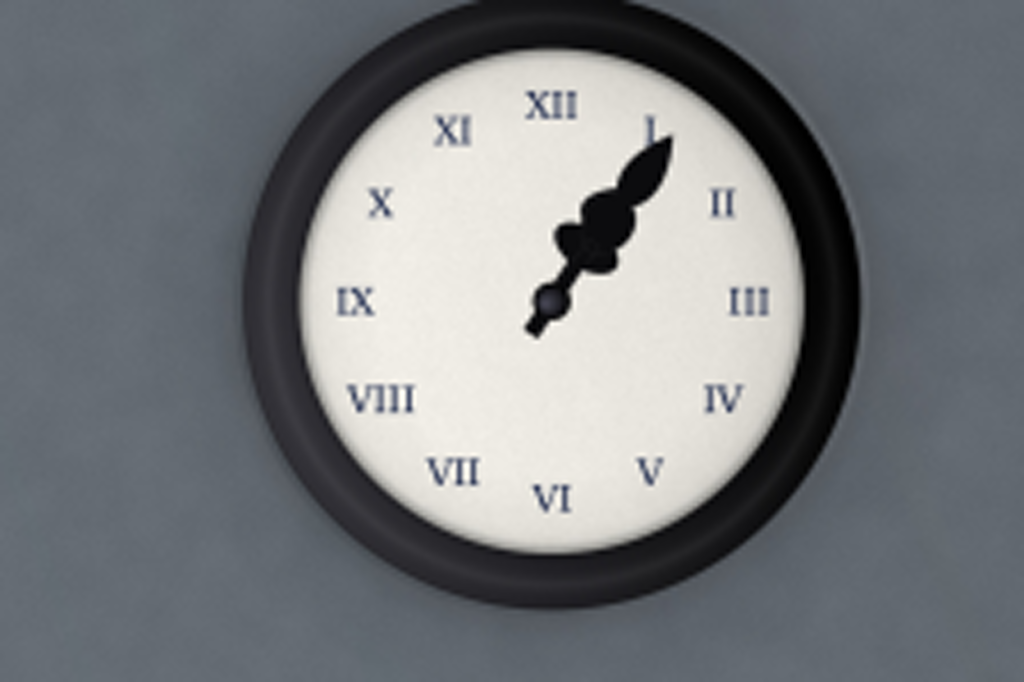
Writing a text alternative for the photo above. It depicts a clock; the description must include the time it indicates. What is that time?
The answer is 1:06
